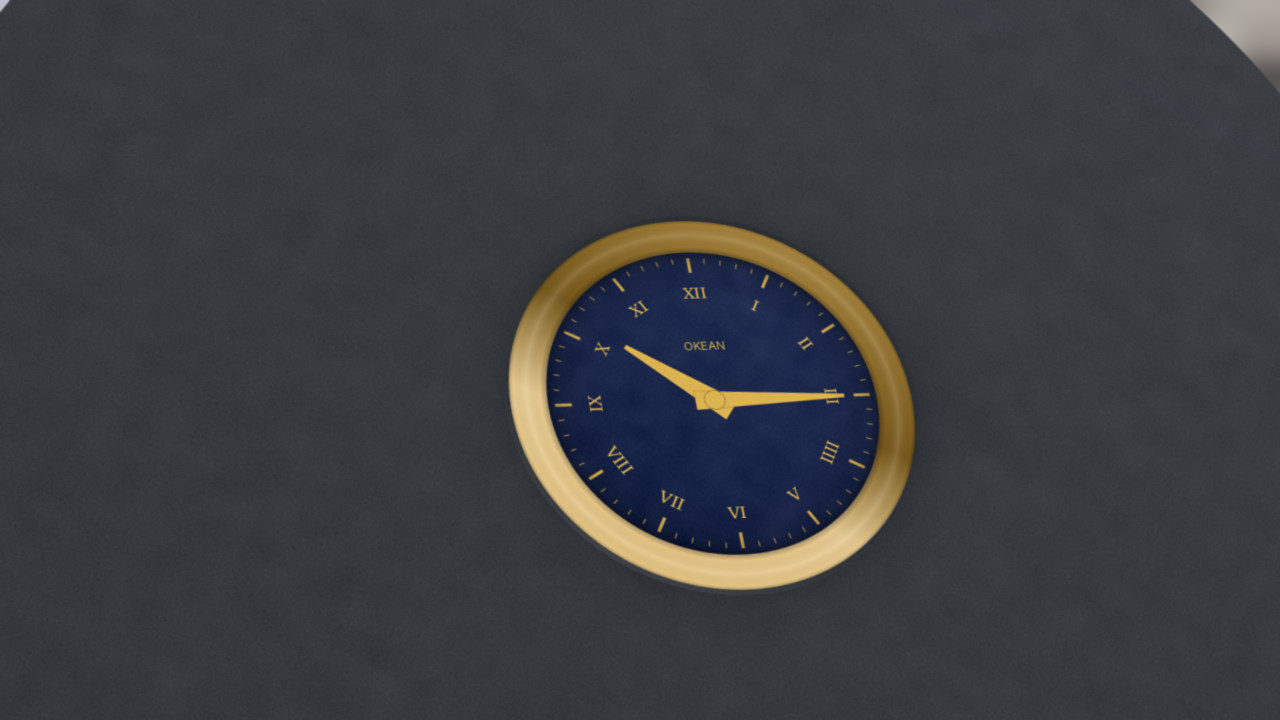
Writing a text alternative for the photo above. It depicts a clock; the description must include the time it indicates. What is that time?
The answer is 10:15
